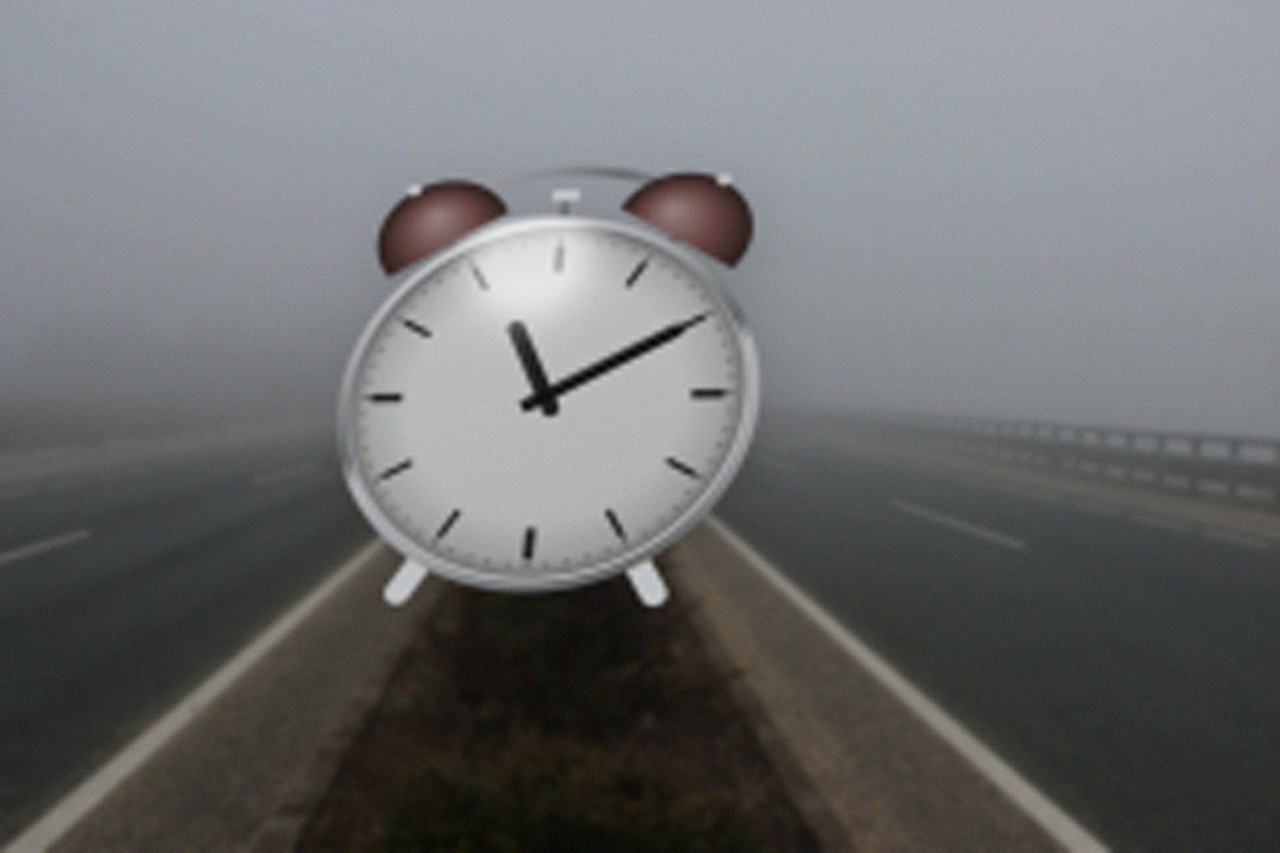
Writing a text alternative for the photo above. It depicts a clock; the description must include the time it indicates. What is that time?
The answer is 11:10
